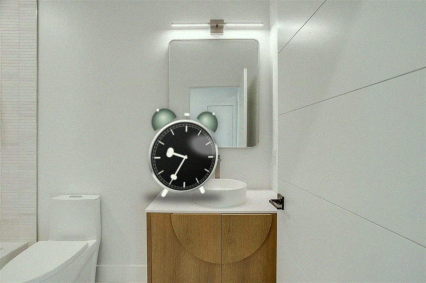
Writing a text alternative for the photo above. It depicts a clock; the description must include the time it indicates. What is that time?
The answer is 9:35
